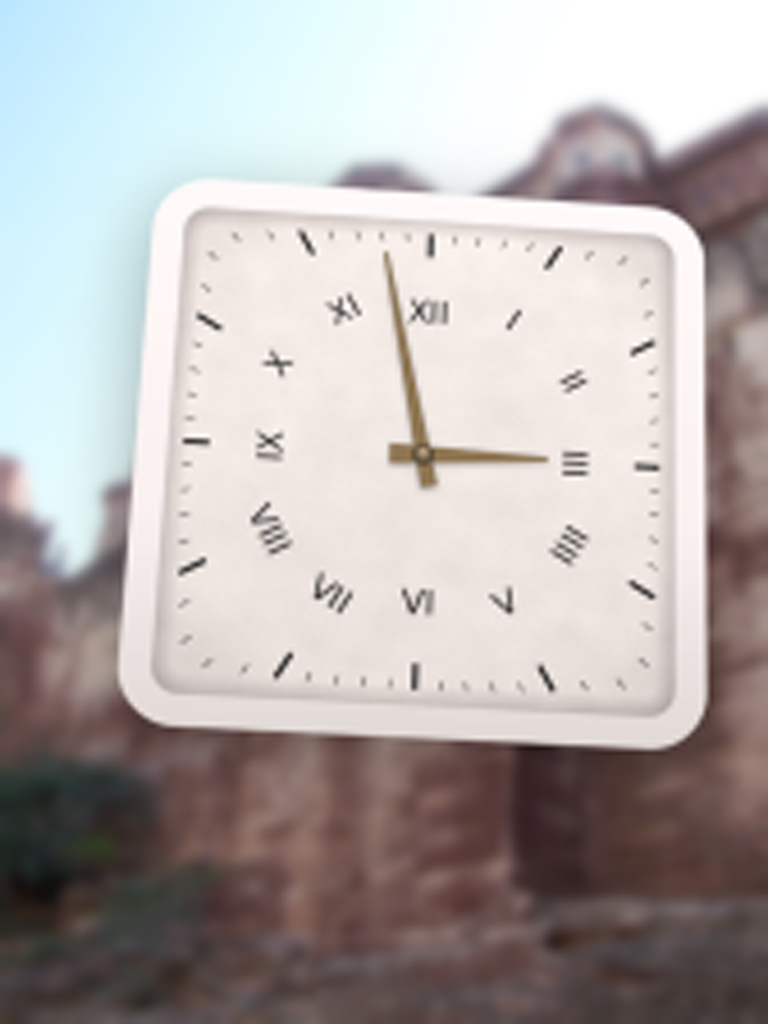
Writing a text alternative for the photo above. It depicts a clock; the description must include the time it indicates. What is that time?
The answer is 2:58
